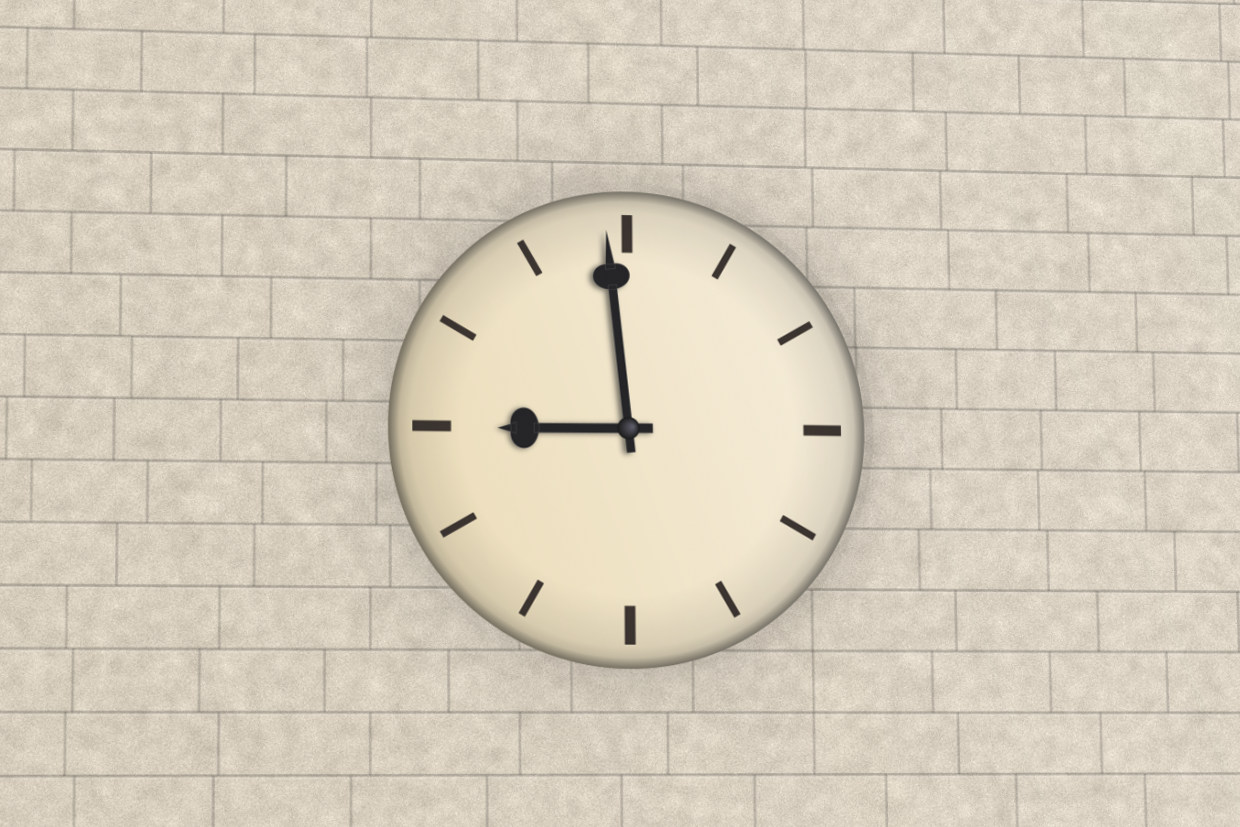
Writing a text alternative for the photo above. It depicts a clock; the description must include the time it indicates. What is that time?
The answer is 8:59
